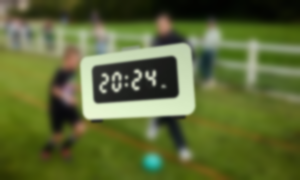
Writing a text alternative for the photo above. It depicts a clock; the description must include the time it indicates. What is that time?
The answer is 20:24
